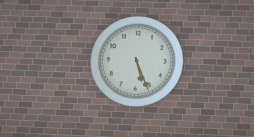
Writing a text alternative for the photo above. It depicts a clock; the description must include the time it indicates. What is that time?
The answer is 5:26
